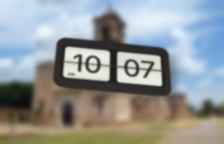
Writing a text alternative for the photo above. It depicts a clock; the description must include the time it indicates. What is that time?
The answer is 10:07
